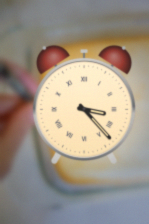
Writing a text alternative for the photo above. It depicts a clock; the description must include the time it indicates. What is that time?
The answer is 3:23
